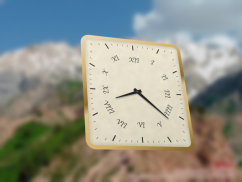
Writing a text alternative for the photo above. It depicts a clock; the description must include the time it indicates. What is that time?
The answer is 8:22
